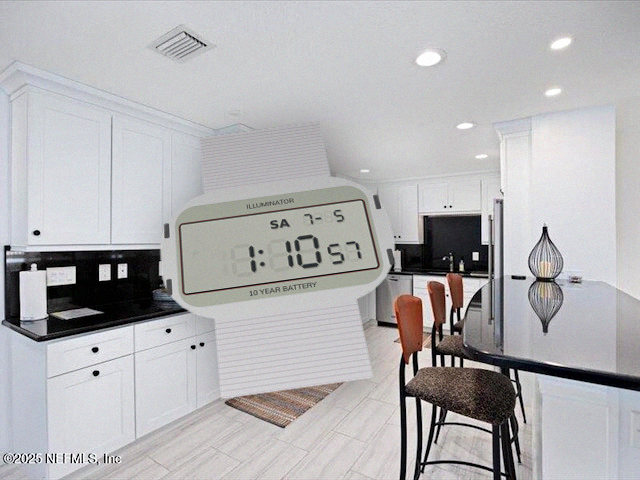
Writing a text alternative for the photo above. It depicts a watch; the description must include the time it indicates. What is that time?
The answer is 1:10:57
